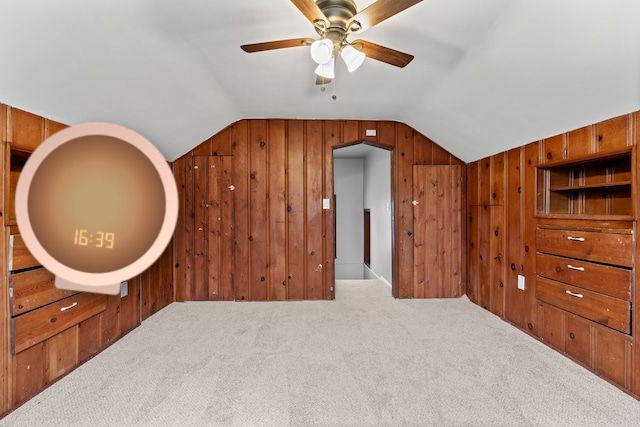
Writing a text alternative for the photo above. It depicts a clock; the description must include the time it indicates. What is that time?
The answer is 16:39
